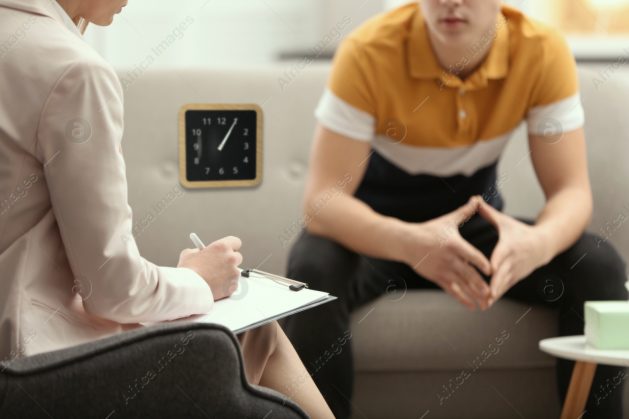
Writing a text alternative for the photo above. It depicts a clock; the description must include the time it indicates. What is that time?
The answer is 1:05
